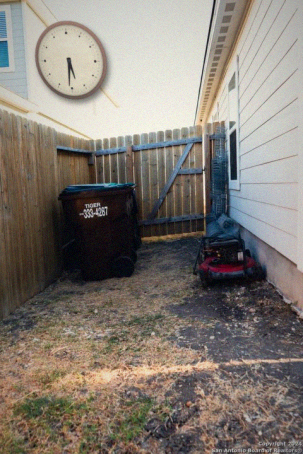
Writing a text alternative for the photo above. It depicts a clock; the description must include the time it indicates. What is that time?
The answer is 5:31
